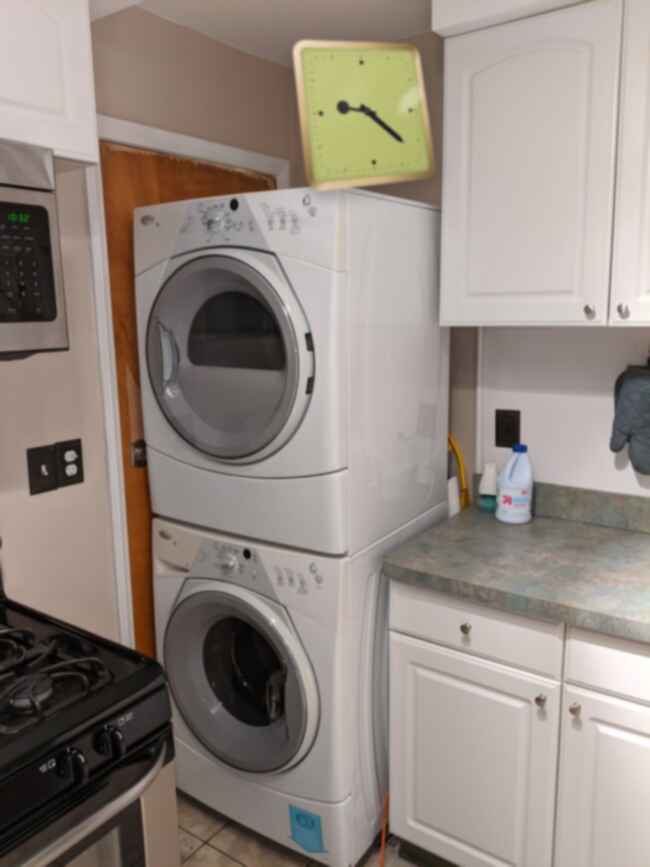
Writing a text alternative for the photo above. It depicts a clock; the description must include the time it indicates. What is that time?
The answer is 9:22
